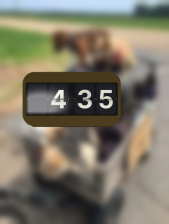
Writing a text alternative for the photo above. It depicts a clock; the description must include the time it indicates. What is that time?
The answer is 4:35
